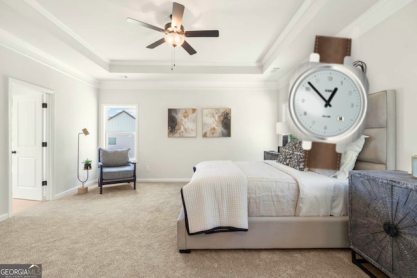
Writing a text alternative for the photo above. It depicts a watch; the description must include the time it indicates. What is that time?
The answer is 12:52
